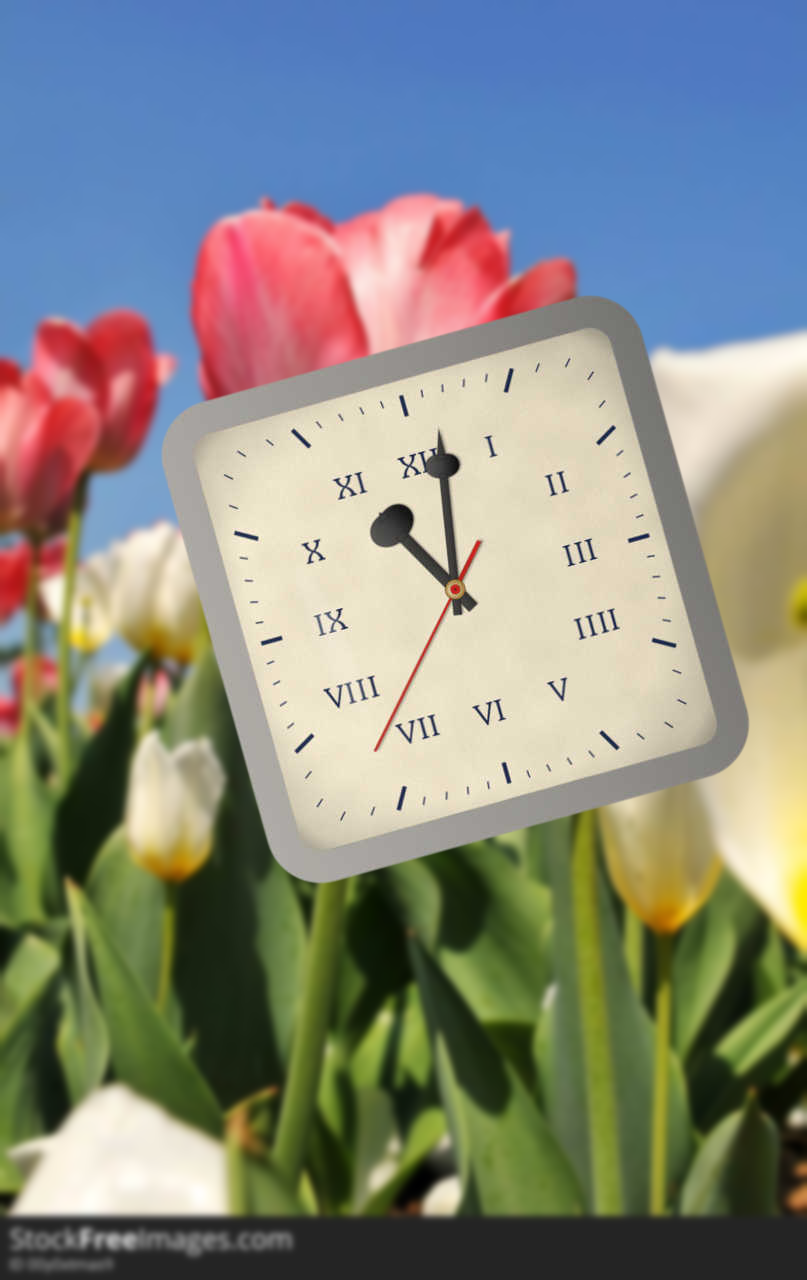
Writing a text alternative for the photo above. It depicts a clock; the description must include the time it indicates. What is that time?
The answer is 11:01:37
